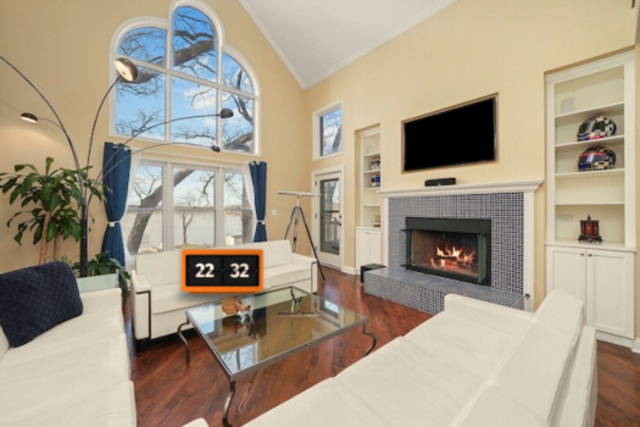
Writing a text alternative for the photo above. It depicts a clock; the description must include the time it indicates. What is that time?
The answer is 22:32
